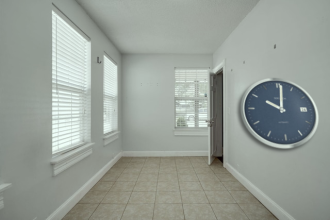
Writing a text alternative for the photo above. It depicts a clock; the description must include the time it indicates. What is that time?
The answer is 10:01
